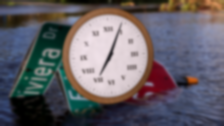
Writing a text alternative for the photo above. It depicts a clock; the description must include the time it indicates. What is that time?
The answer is 7:04
